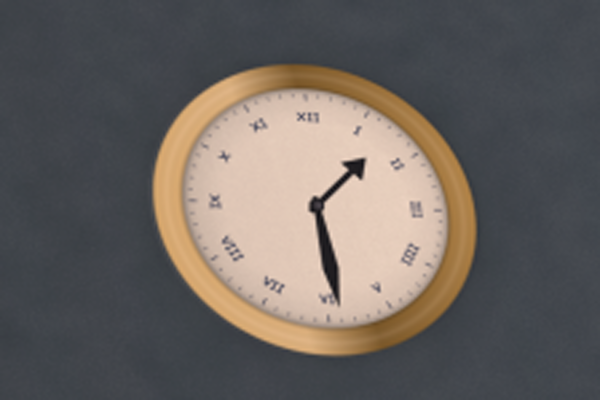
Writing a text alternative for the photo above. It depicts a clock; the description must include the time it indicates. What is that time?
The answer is 1:29
